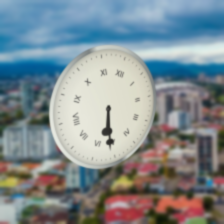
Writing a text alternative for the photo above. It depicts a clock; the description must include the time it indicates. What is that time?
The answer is 5:26
